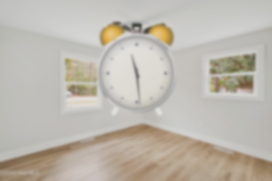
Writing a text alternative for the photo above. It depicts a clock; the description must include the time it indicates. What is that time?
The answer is 11:29
